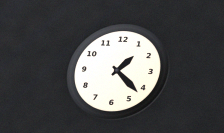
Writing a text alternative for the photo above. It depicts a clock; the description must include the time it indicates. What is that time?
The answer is 1:22
